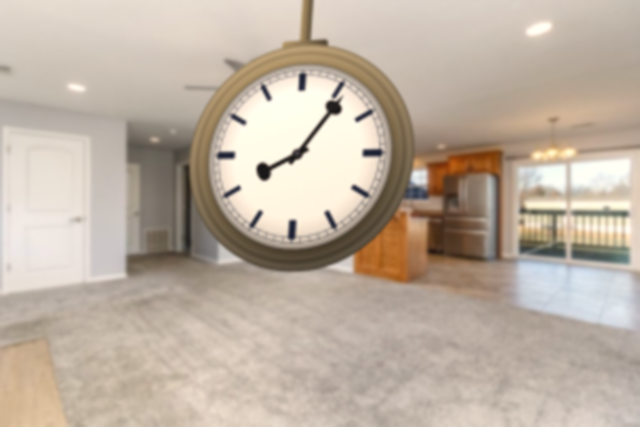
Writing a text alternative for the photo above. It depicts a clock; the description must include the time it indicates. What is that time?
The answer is 8:06
